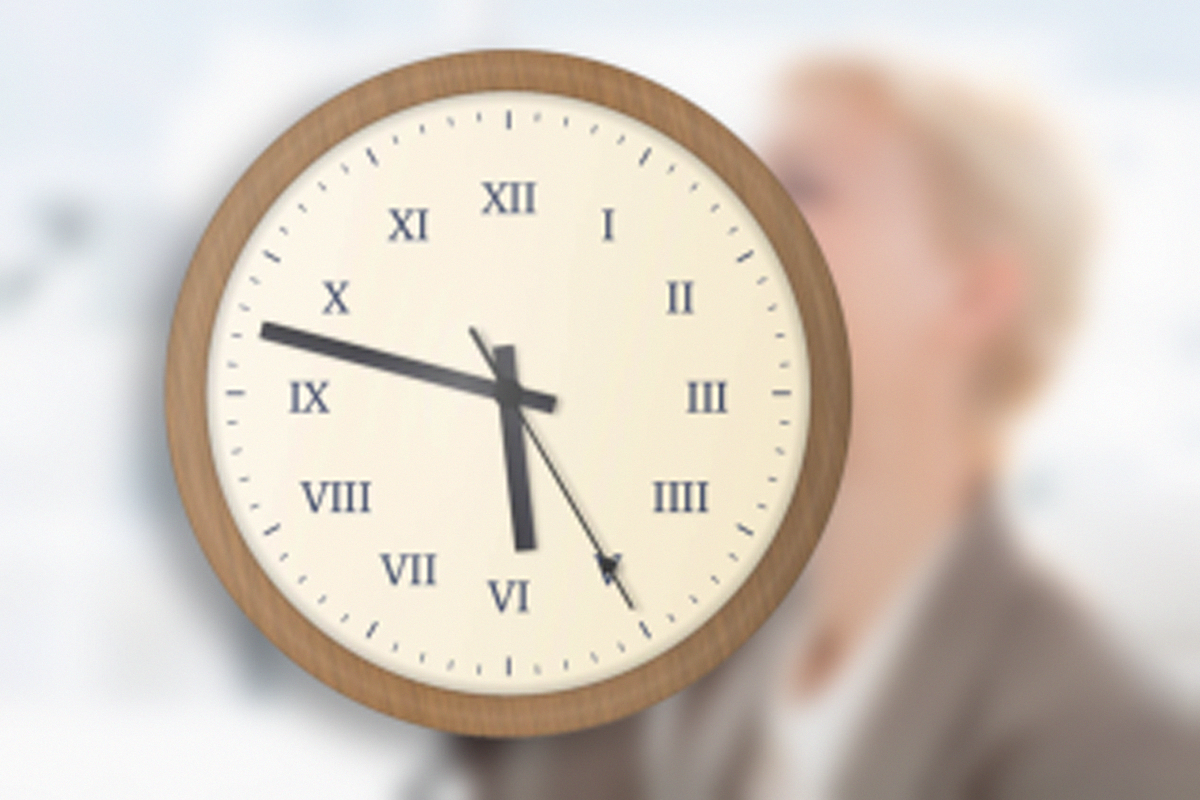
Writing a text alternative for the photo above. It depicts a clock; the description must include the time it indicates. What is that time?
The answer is 5:47:25
